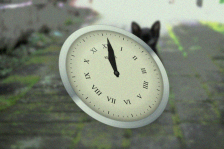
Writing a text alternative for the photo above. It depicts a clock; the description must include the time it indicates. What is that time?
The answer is 12:01
